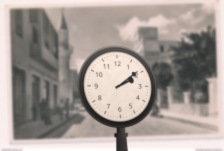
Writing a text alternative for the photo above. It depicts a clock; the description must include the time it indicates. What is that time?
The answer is 2:09
